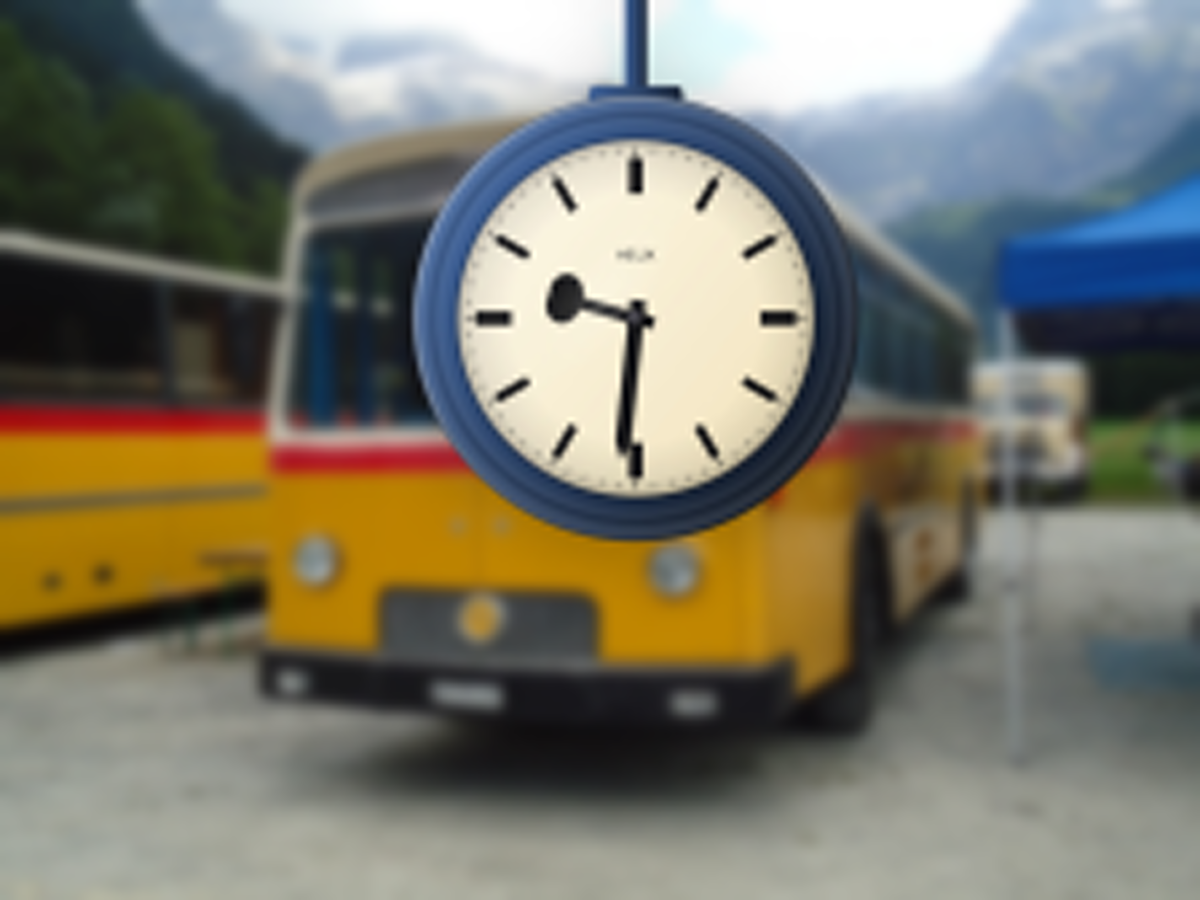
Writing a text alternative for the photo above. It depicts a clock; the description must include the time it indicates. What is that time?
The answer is 9:31
